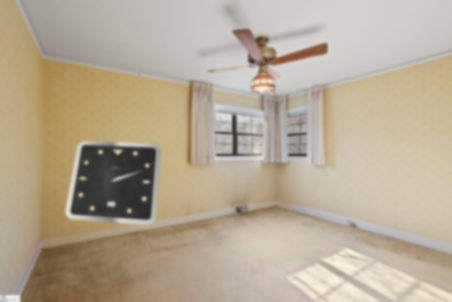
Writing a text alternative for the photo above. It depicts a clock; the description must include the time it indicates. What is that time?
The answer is 2:11
